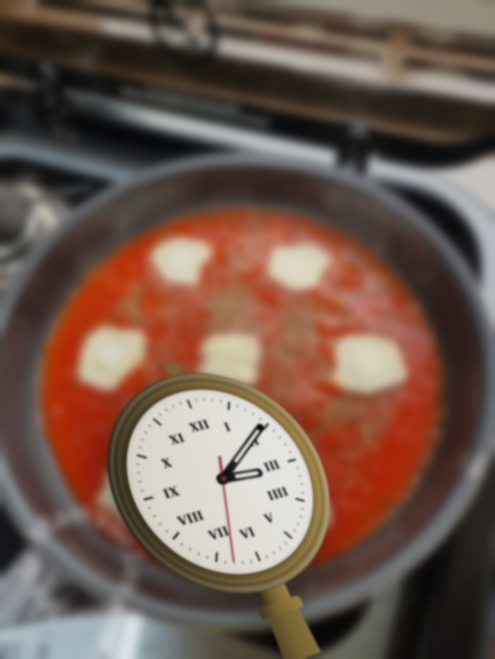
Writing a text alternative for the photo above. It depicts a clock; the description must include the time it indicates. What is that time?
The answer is 3:09:33
